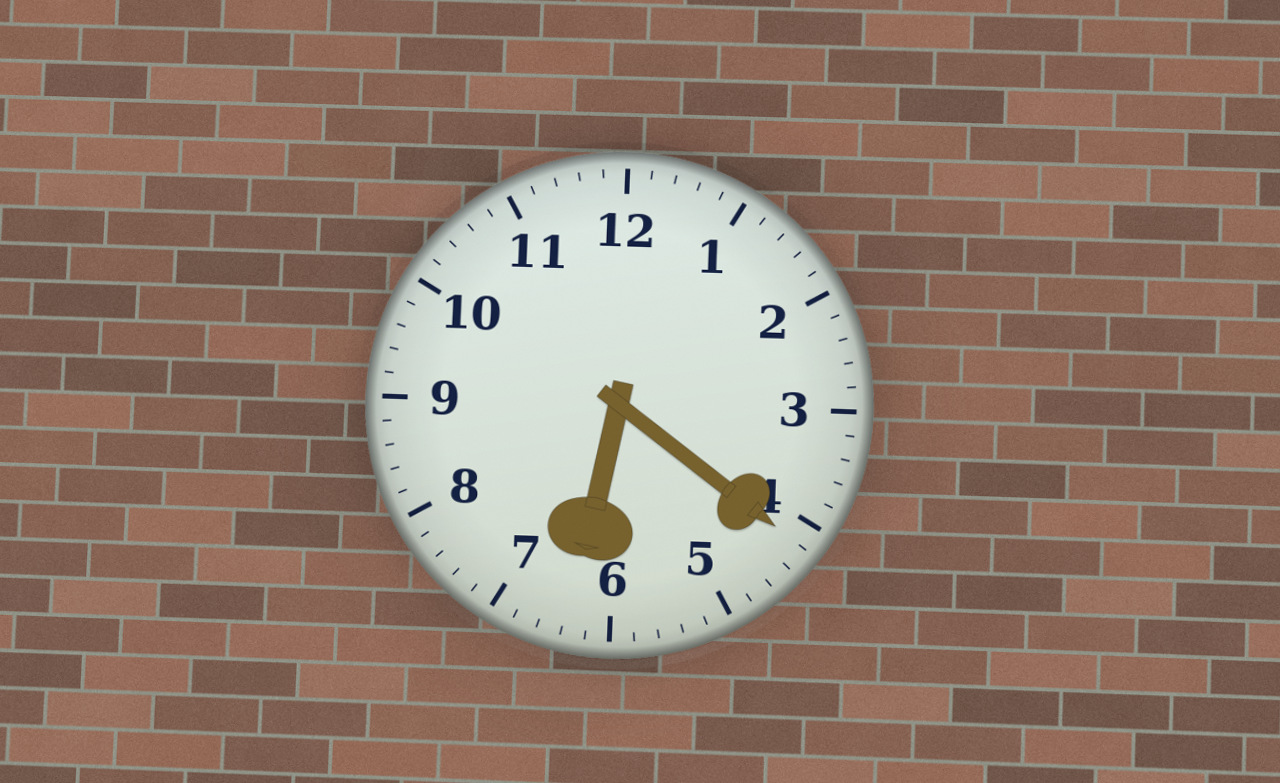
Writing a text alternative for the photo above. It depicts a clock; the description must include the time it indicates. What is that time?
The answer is 6:21
